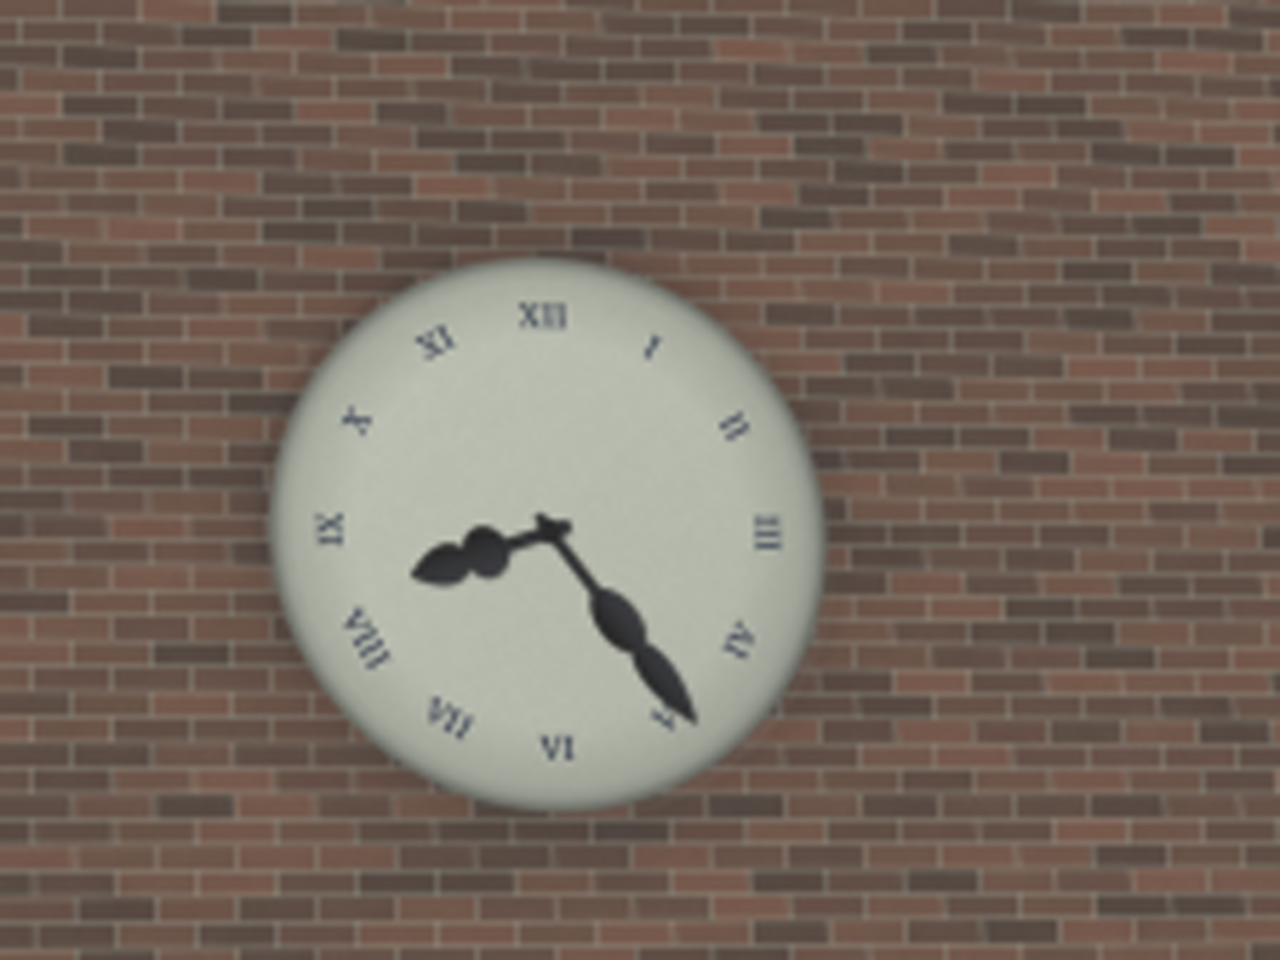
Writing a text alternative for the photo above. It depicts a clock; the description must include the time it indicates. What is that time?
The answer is 8:24
